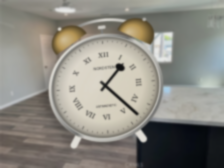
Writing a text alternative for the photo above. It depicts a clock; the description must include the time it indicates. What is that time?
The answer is 1:23
